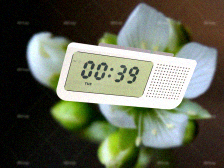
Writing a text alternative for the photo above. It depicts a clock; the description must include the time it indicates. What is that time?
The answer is 0:39
